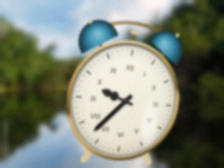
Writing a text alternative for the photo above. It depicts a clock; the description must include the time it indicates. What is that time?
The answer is 9:37
